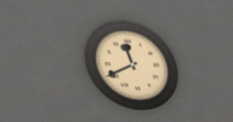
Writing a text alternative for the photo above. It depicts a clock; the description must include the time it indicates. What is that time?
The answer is 11:41
